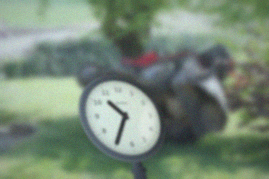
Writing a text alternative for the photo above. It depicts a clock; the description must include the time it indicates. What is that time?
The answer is 10:35
